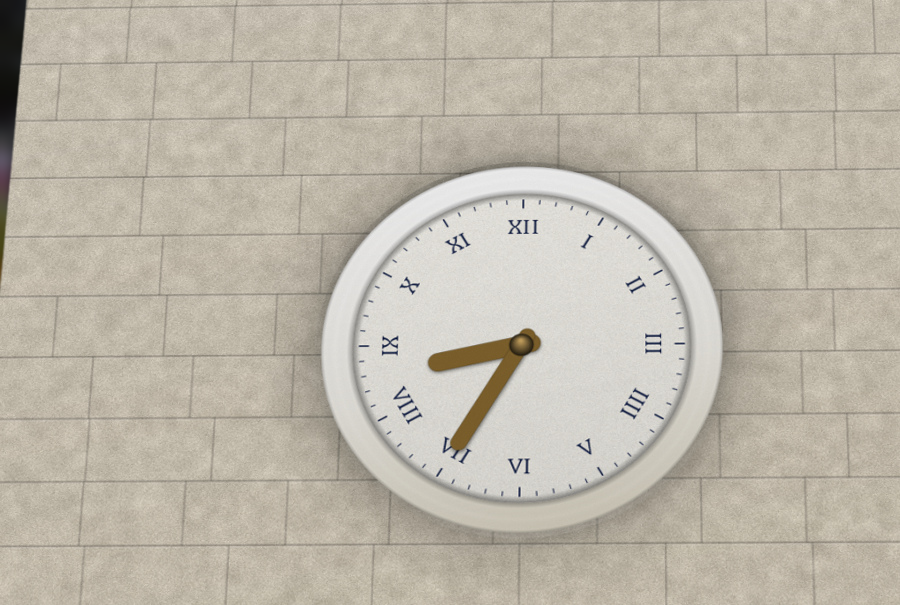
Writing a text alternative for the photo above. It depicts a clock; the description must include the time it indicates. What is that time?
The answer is 8:35
